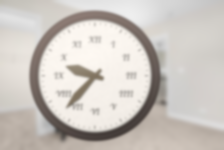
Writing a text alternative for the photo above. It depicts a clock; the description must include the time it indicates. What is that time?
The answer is 9:37
